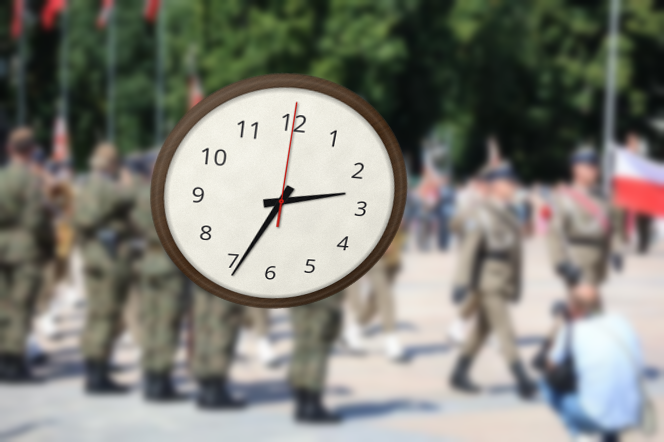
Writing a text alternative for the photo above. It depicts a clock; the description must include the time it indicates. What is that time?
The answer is 2:34:00
